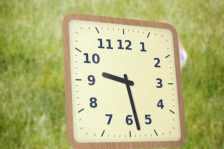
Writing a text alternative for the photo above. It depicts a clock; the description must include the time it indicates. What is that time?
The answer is 9:28
